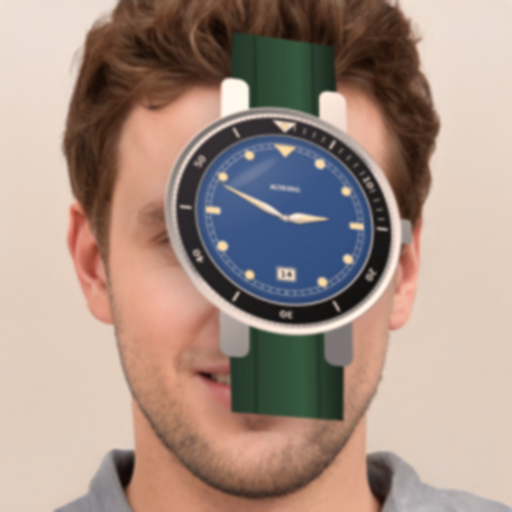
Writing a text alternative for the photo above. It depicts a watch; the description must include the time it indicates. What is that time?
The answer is 2:49
